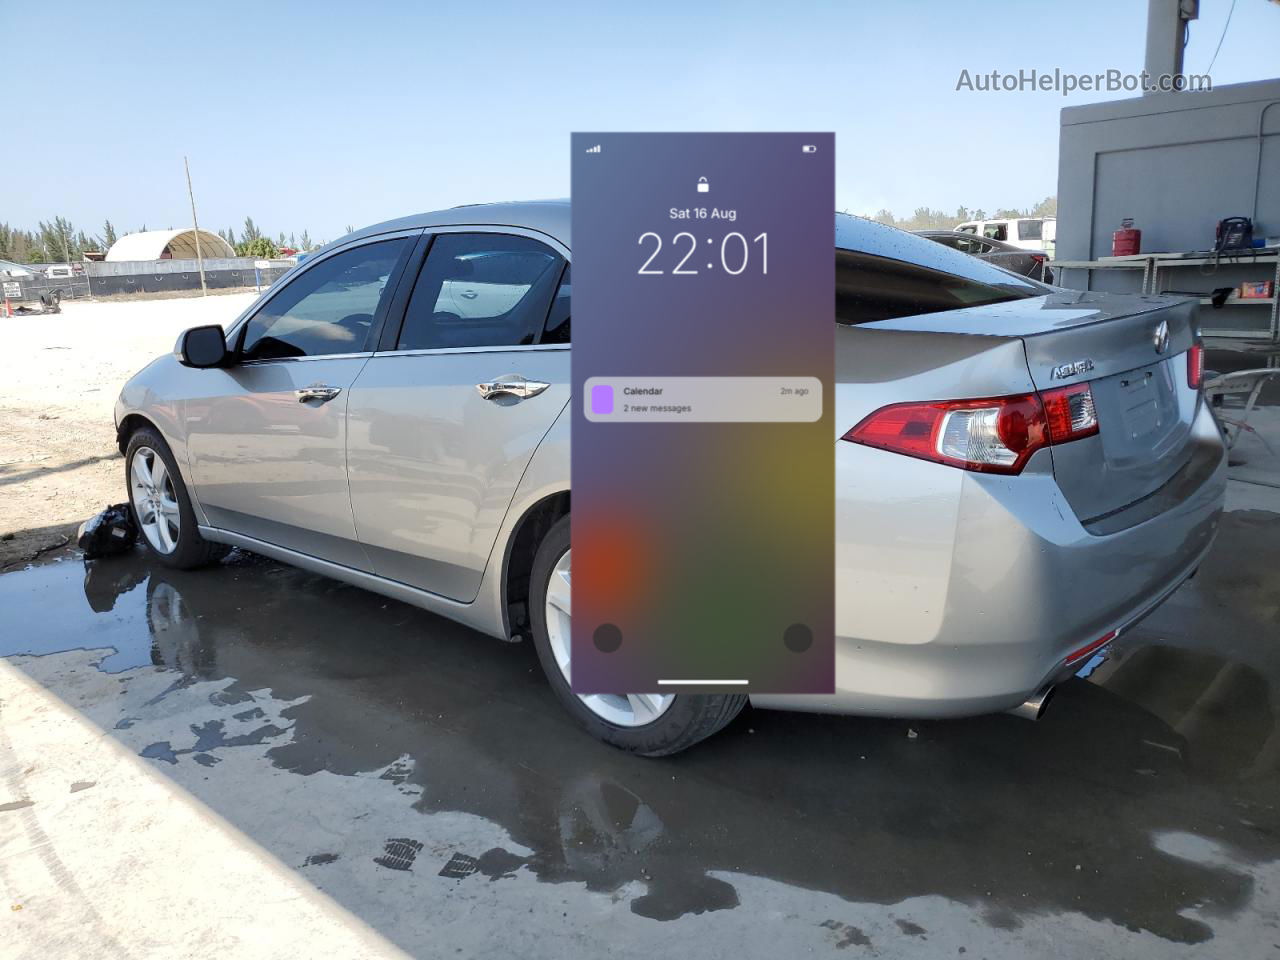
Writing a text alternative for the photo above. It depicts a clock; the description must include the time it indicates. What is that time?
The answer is 22:01
